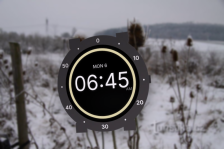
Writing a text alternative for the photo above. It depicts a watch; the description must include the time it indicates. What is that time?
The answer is 6:45
